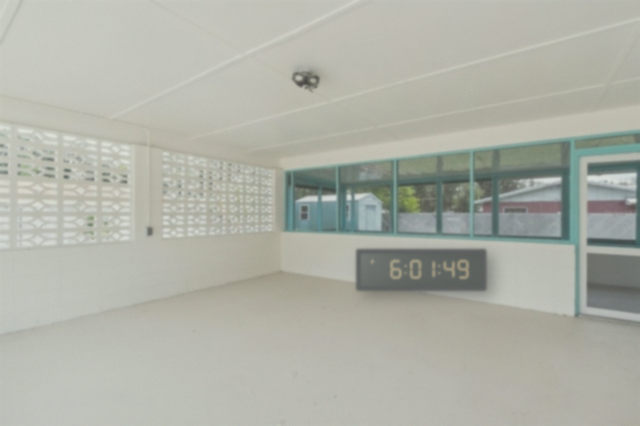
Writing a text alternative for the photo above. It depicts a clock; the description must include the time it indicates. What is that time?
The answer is 6:01:49
